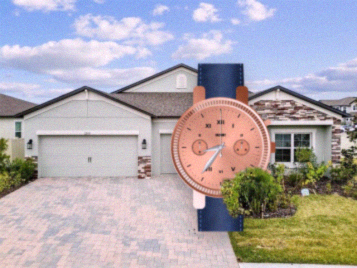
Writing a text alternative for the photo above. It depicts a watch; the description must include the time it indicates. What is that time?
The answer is 8:36
